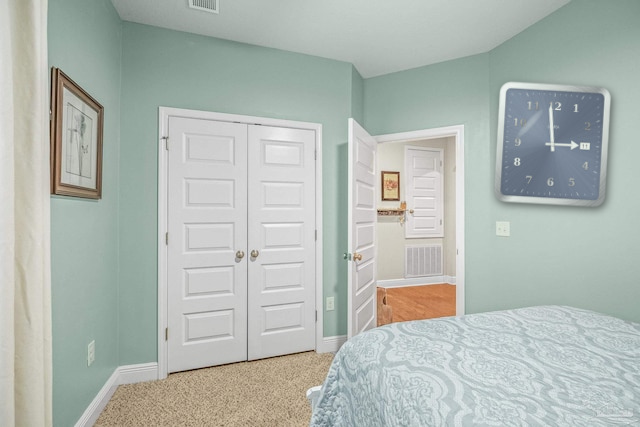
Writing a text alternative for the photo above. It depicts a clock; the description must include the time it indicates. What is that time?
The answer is 2:59
